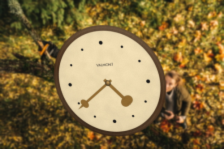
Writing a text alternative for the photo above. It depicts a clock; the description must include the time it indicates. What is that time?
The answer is 4:39
